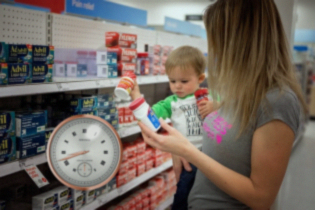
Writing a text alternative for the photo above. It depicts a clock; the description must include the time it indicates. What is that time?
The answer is 8:42
